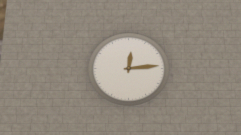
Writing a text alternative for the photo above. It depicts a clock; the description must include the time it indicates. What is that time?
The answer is 12:14
